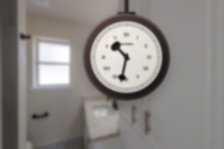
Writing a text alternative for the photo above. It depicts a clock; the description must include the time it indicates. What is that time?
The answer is 10:32
